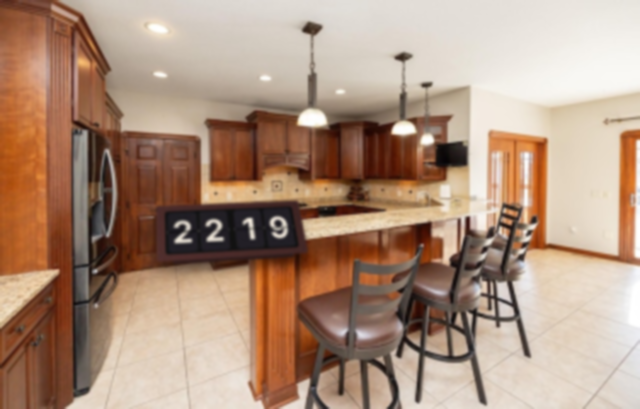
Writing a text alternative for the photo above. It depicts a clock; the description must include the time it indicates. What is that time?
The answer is 22:19
